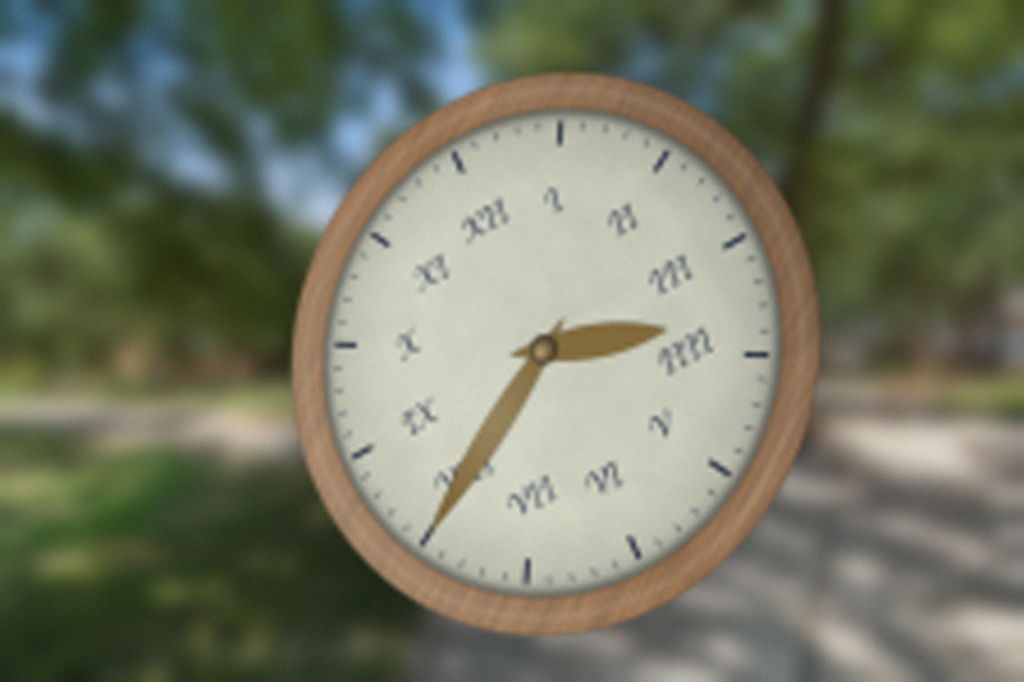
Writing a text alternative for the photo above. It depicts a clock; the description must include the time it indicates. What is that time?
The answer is 3:40
